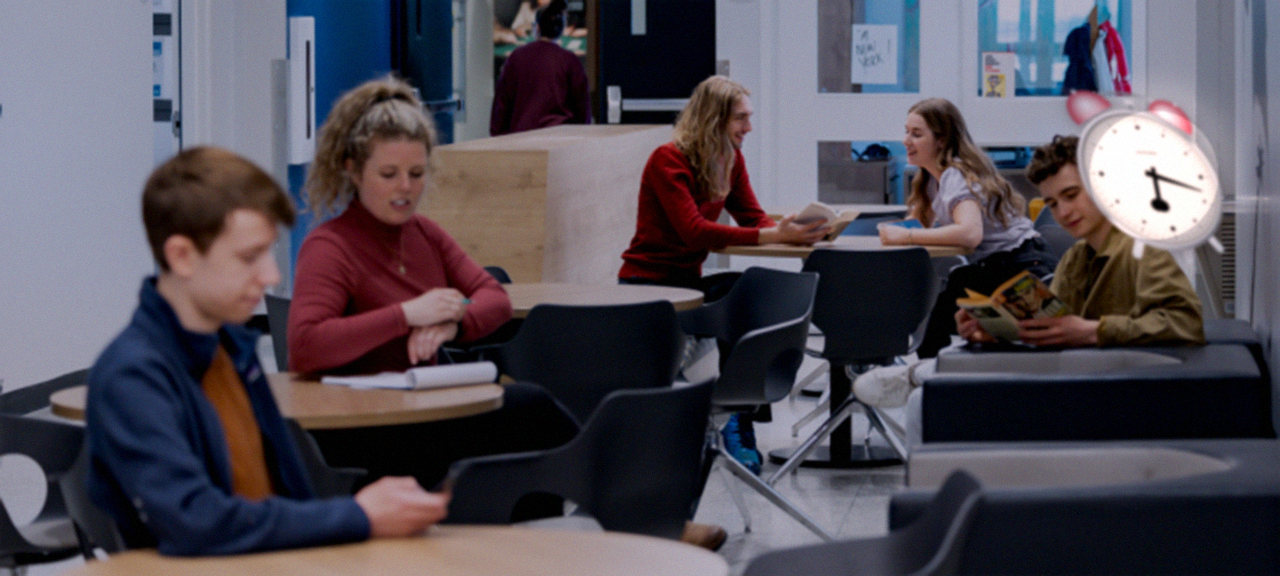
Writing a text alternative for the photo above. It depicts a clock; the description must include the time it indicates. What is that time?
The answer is 6:18
